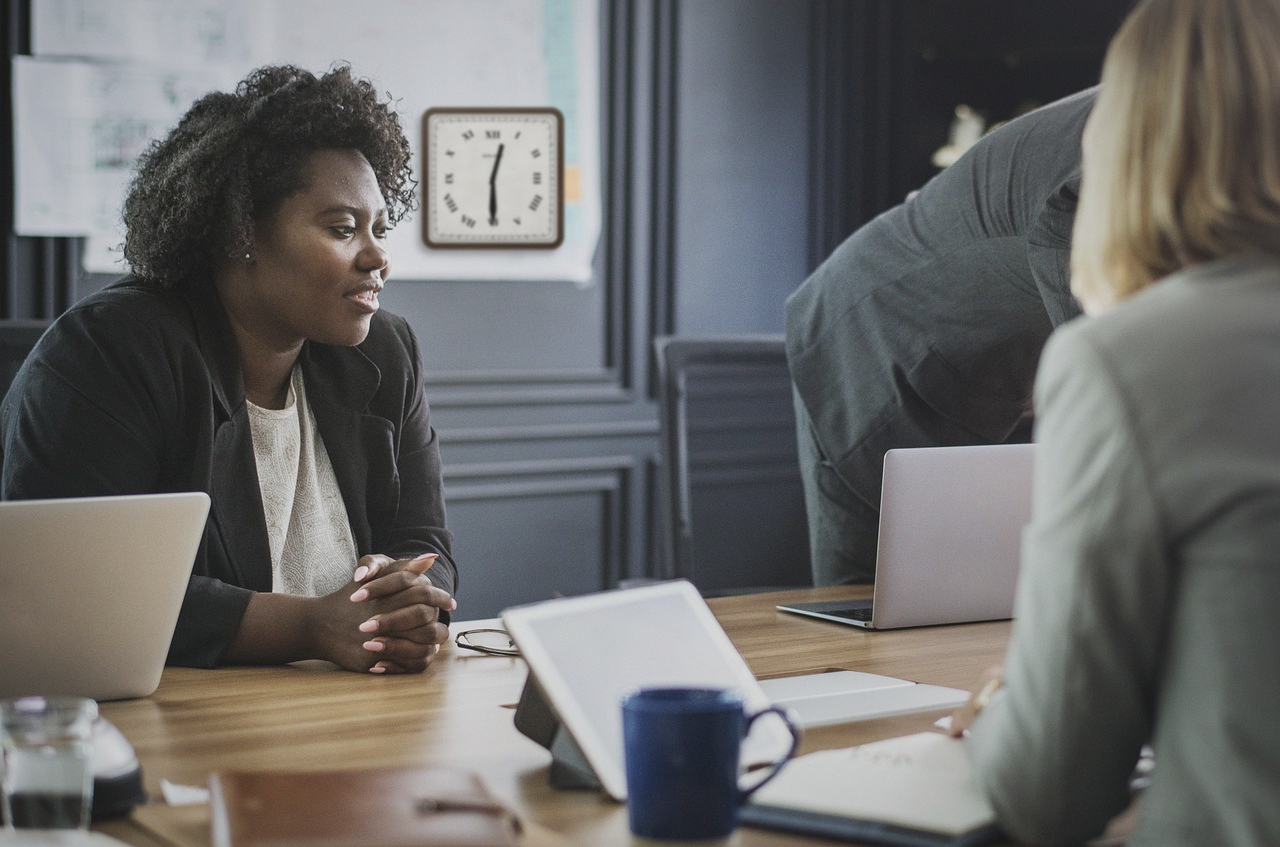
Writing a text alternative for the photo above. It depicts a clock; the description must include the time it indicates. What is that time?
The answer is 12:30
